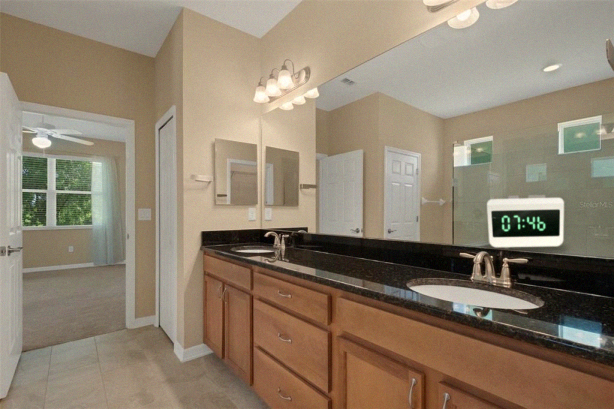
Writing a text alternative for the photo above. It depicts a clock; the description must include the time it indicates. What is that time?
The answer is 7:46
